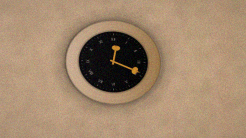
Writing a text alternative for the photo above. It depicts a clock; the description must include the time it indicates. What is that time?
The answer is 12:19
